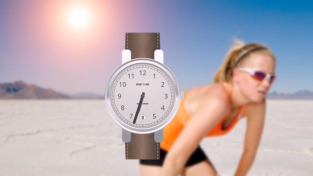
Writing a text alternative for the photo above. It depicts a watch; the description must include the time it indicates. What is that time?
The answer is 6:33
